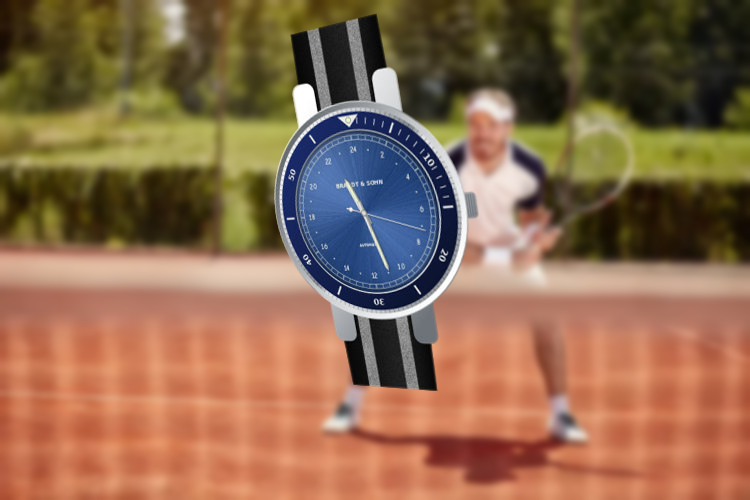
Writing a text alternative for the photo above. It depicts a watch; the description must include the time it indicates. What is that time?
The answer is 22:27:18
